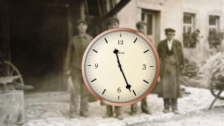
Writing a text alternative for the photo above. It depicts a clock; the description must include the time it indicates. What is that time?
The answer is 11:26
